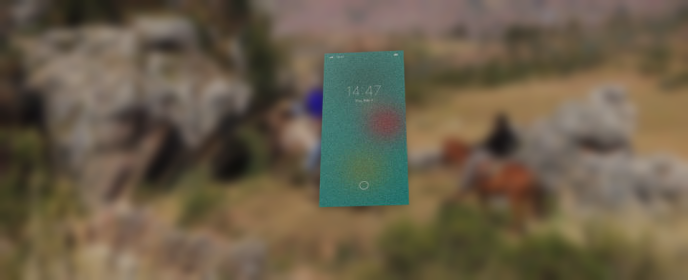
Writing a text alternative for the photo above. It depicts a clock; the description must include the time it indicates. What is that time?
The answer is 14:47
